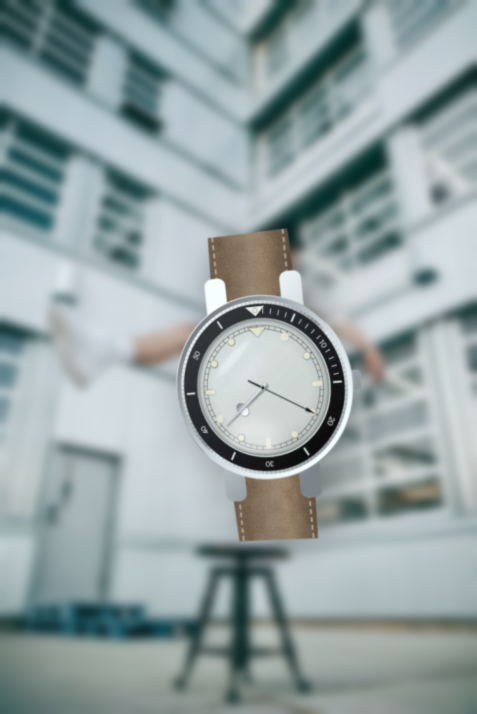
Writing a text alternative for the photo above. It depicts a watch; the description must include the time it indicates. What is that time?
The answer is 7:38:20
